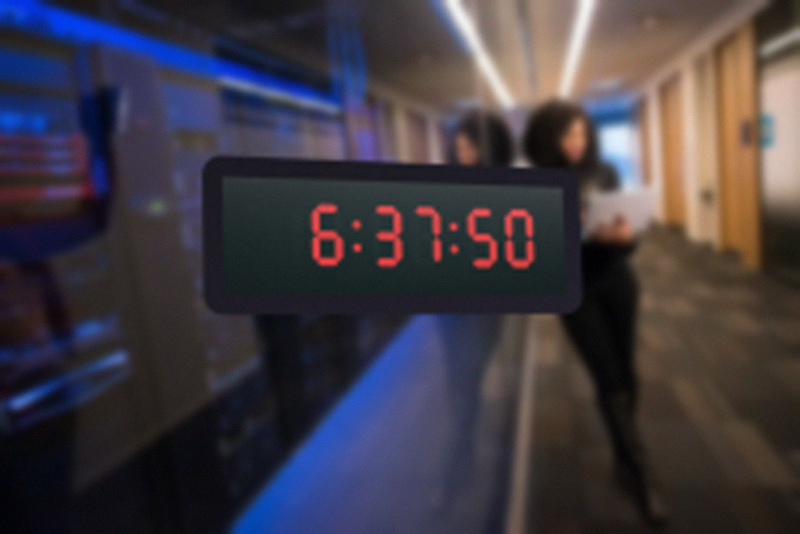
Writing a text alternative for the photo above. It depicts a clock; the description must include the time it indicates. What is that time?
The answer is 6:37:50
